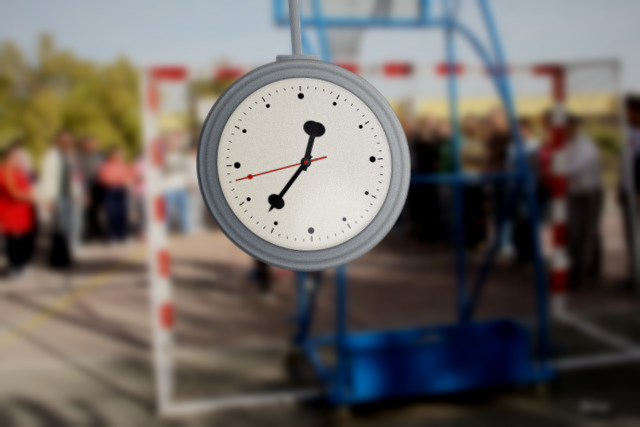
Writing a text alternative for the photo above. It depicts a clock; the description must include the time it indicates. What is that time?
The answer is 12:36:43
